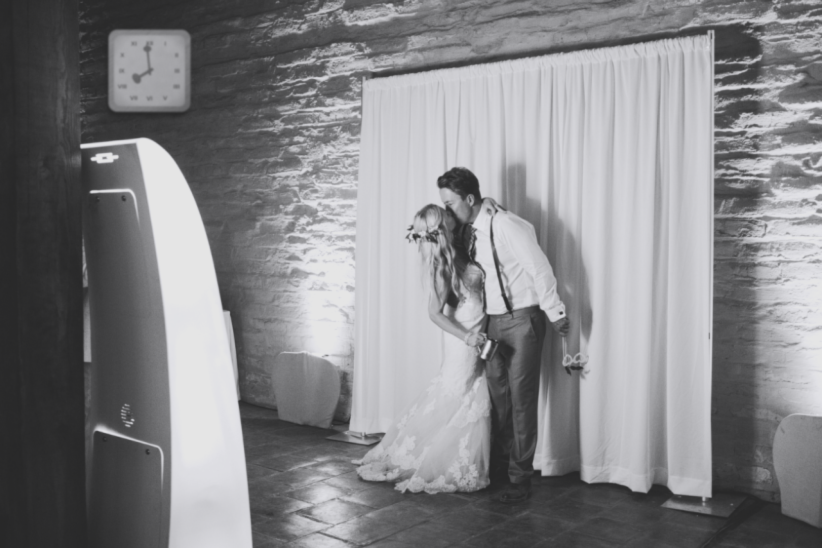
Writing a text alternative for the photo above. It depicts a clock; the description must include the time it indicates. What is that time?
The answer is 7:59
